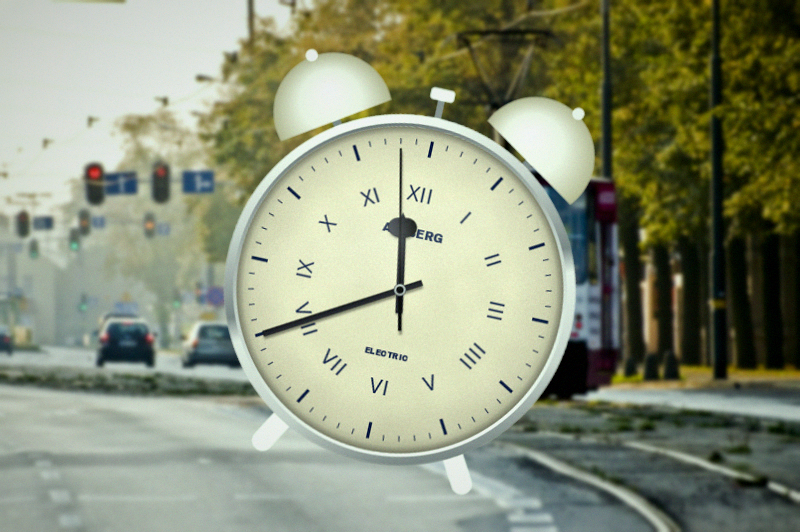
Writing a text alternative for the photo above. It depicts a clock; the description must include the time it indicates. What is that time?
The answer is 11:39:58
